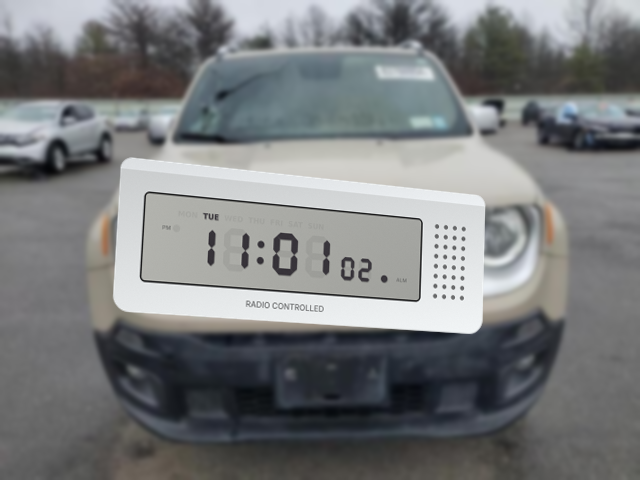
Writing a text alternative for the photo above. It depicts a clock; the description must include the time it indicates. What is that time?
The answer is 11:01:02
